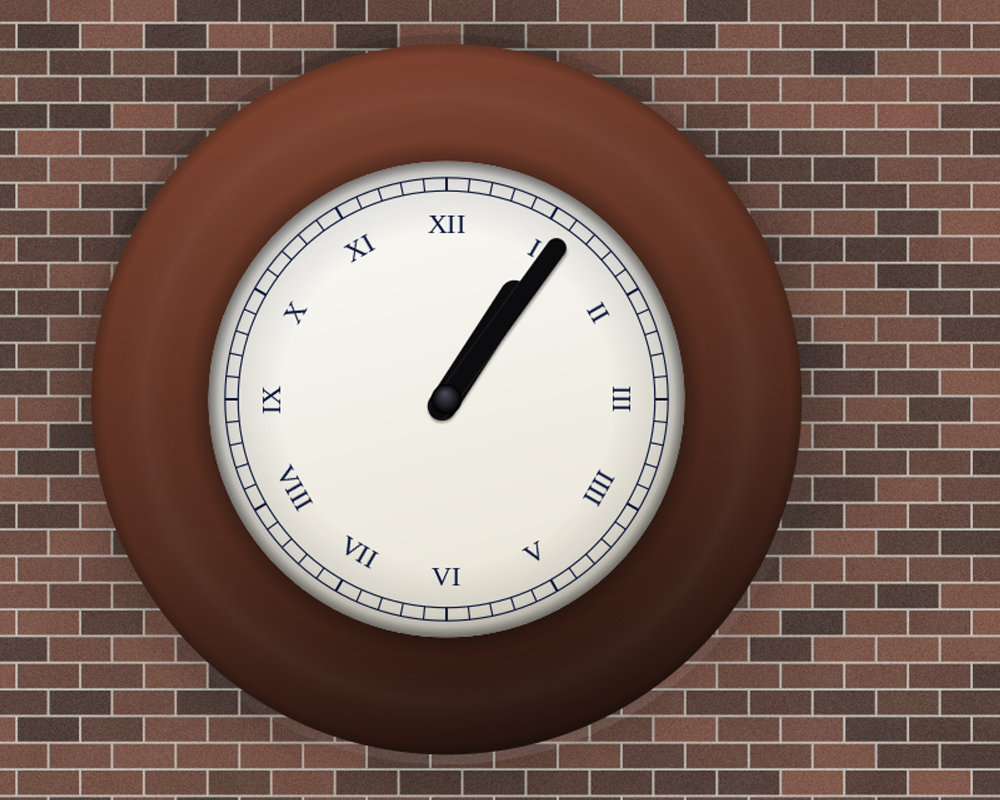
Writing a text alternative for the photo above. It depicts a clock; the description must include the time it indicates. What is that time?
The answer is 1:06
